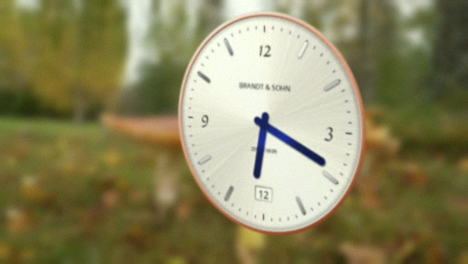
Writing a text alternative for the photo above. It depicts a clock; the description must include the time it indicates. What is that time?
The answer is 6:19
